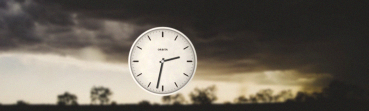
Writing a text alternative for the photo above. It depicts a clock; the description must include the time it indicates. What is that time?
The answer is 2:32
